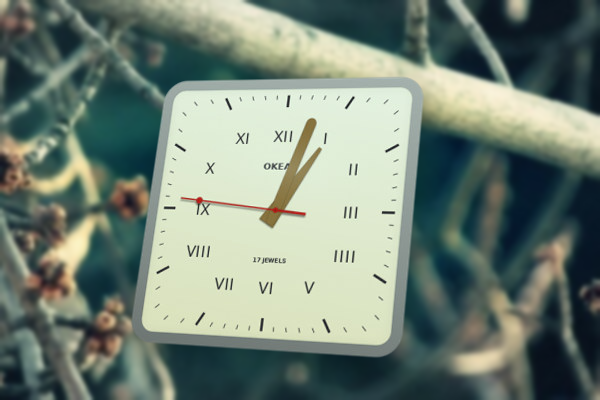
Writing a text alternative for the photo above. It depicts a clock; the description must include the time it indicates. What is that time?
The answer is 1:02:46
